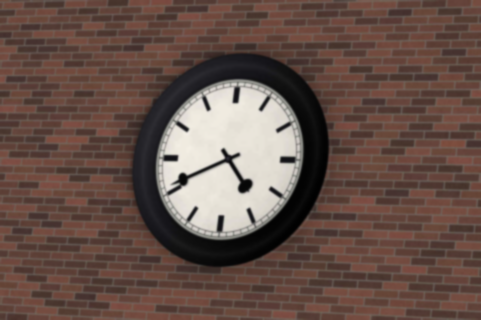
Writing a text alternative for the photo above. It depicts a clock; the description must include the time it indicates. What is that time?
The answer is 4:41
